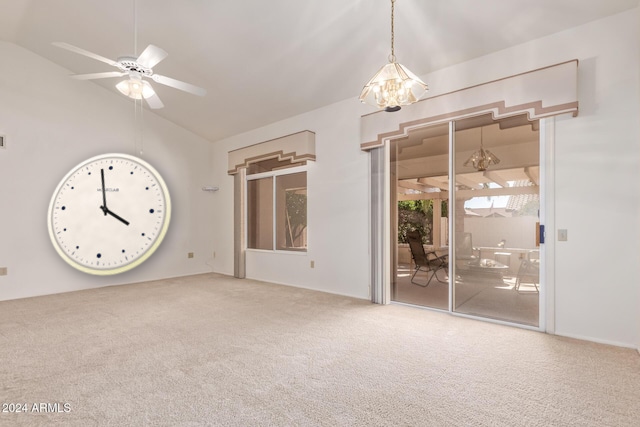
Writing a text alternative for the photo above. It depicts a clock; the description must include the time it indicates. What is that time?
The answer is 3:58
